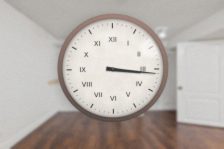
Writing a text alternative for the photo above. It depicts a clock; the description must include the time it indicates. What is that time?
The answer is 3:16
